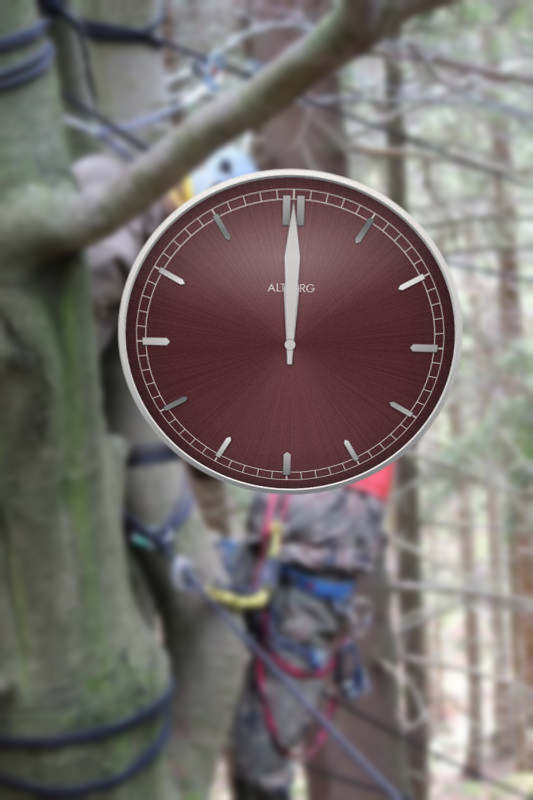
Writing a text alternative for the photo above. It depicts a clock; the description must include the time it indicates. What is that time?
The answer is 12:00
